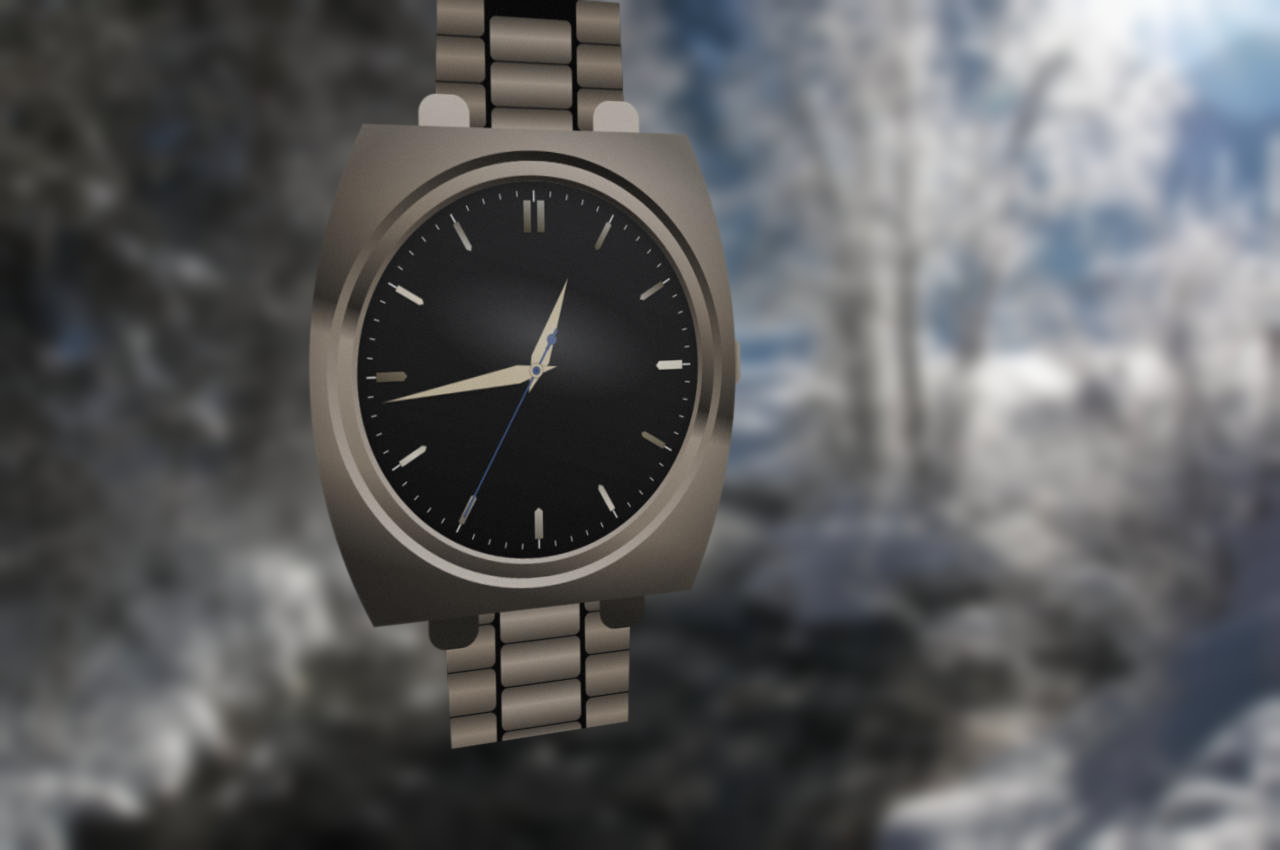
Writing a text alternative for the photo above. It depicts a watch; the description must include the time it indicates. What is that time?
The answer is 12:43:35
